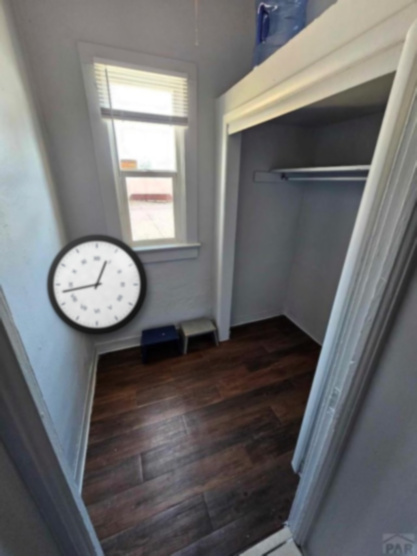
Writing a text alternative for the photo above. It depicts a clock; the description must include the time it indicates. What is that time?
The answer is 12:43
